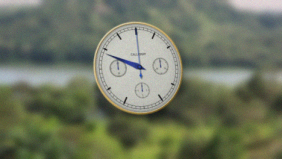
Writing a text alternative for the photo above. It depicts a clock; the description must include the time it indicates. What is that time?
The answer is 9:49
